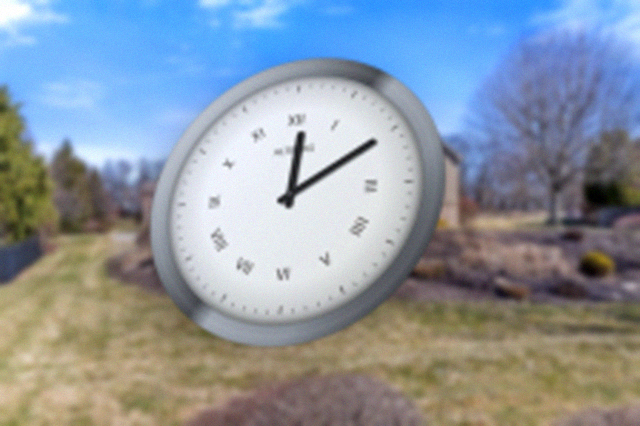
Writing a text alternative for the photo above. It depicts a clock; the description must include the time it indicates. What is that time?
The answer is 12:10
